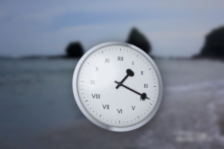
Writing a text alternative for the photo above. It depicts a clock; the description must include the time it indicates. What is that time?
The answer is 1:19
